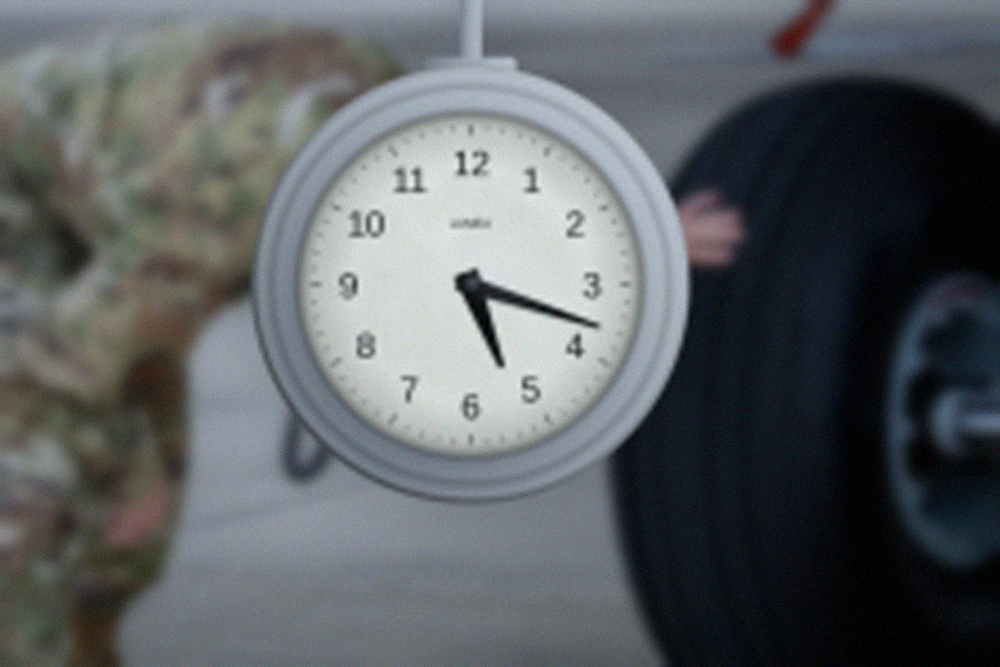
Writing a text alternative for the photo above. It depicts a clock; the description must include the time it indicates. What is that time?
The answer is 5:18
